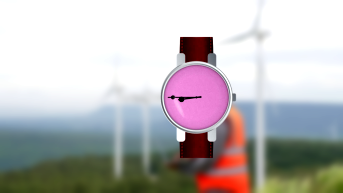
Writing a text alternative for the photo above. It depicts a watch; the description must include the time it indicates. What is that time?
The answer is 8:45
